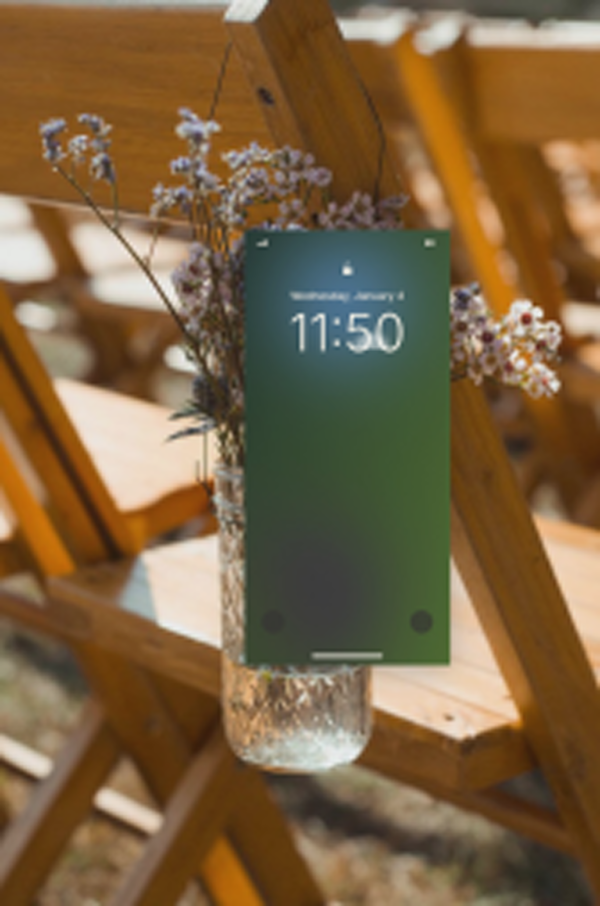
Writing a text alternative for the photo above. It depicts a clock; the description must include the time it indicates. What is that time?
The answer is 11:50
